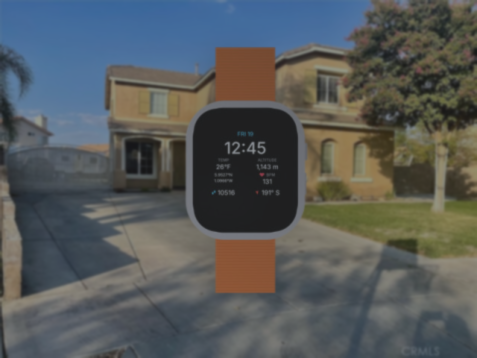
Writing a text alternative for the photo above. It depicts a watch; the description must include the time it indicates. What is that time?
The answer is 12:45
